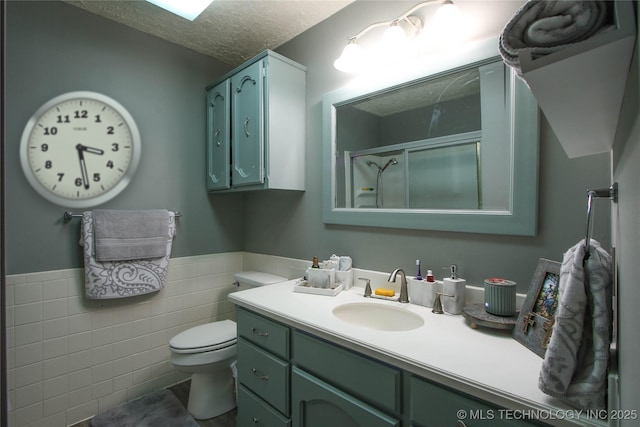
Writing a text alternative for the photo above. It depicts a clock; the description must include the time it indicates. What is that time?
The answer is 3:28
